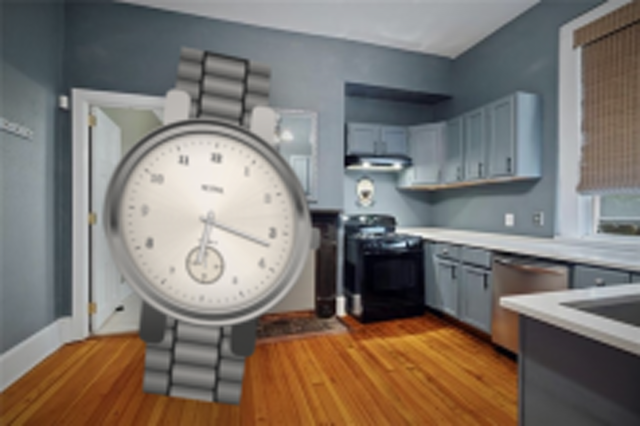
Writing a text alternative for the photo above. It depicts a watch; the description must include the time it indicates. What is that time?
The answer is 6:17
